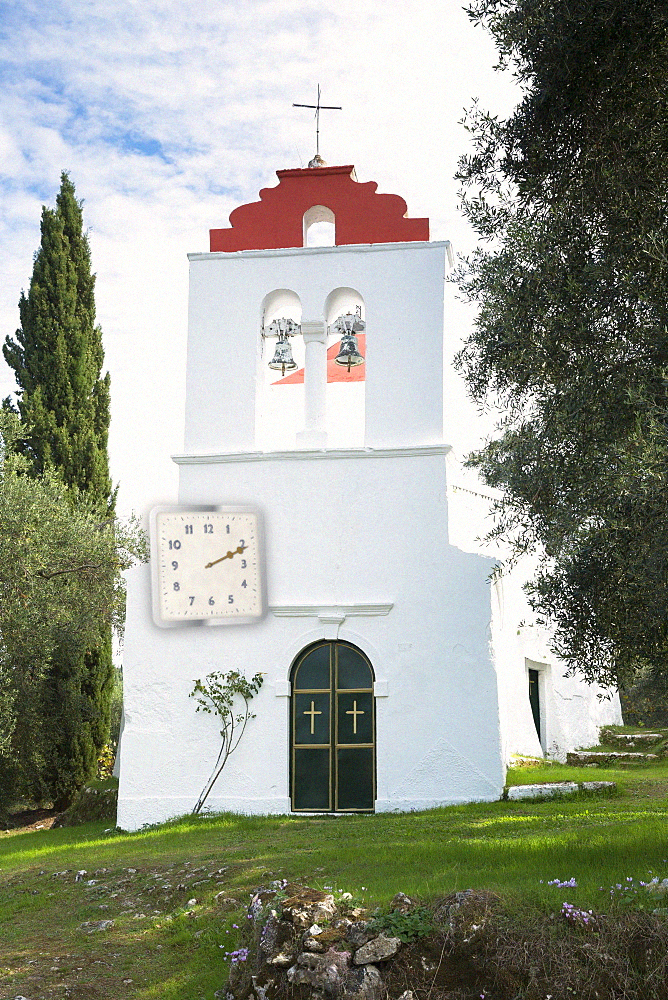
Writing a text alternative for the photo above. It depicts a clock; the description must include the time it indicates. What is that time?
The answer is 2:11
